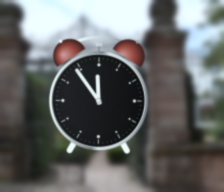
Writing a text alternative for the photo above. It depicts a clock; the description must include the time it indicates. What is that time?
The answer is 11:54
